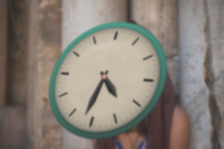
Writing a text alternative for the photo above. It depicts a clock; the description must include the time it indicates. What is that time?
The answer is 4:32
